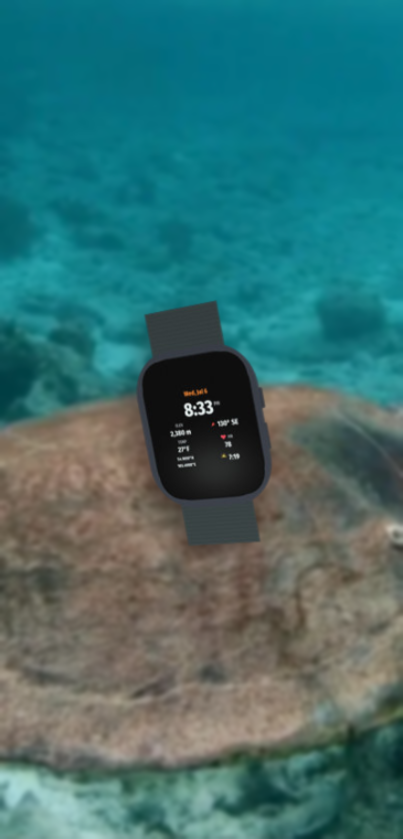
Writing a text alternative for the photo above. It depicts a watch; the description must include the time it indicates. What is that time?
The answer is 8:33
